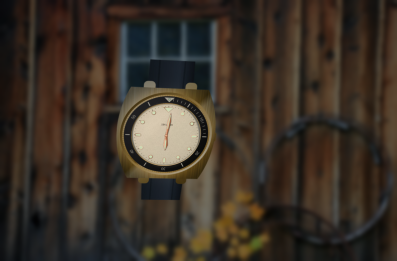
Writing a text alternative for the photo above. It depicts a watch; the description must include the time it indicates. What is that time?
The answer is 6:01
